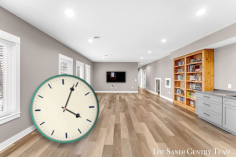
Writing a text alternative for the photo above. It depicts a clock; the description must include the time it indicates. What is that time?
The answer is 4:04
